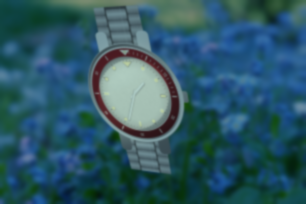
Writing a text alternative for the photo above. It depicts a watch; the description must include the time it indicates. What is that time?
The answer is 1:34
